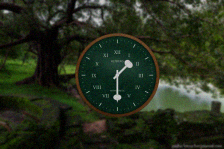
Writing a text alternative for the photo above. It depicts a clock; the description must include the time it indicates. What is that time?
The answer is 1:30
